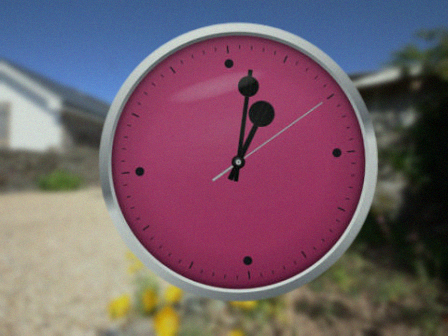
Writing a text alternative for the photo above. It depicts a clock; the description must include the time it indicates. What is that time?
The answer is 1:02:10
